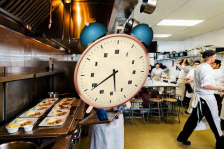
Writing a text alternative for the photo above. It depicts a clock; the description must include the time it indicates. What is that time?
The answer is 5:39
